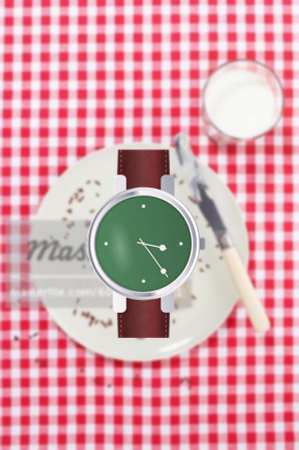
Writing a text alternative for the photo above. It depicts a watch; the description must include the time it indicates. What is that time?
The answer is 3:24
